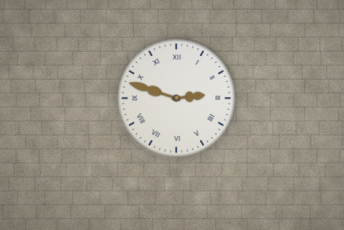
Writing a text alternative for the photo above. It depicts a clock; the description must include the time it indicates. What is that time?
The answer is 2:48
